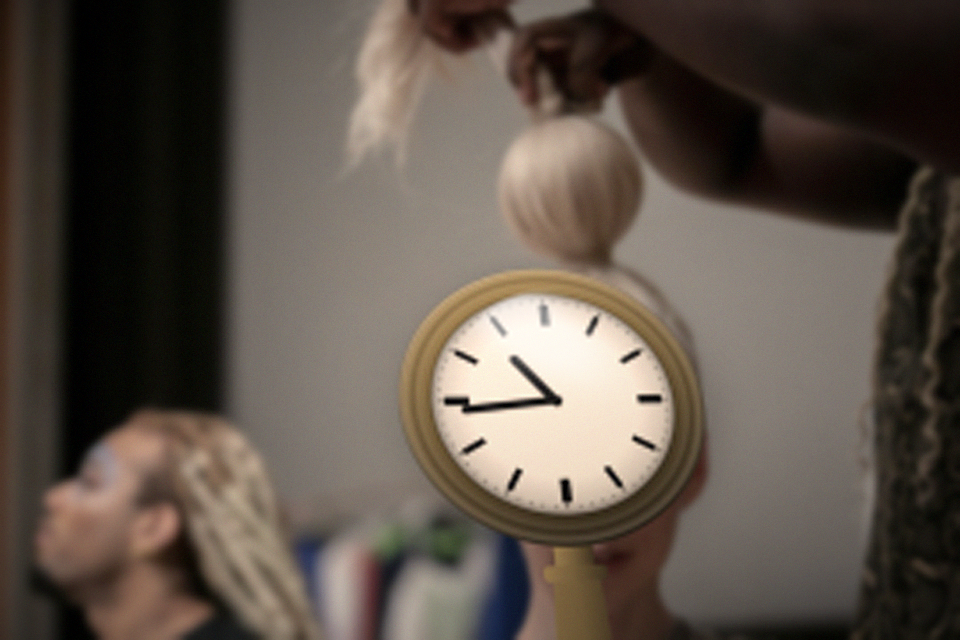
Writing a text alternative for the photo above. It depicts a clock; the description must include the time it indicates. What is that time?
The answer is 10:44
